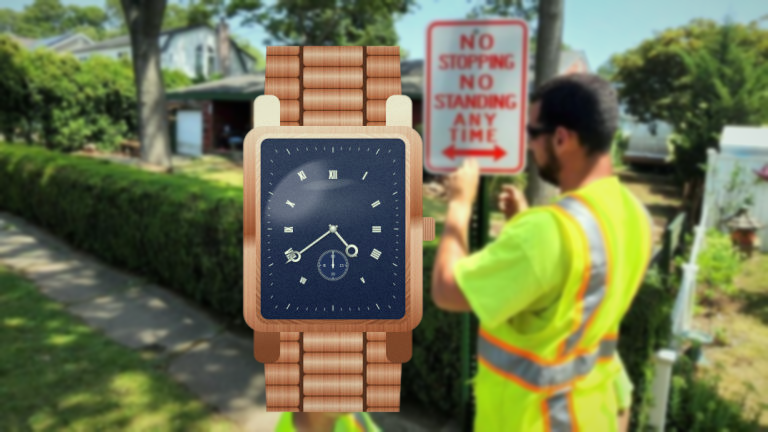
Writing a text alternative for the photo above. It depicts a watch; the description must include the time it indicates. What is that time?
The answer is 4:39
